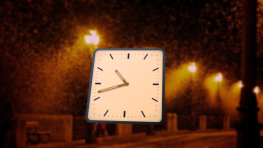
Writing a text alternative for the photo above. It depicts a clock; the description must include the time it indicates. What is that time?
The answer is 10:42
